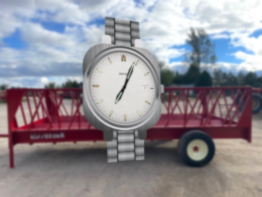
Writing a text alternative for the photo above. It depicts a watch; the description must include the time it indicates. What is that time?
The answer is 7:04
